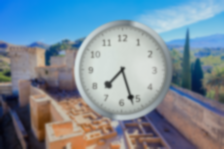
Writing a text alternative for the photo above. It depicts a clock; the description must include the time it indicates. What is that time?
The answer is 7:27
